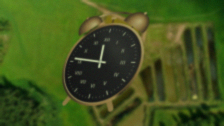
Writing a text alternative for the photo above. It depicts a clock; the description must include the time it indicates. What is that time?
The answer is 11:46
